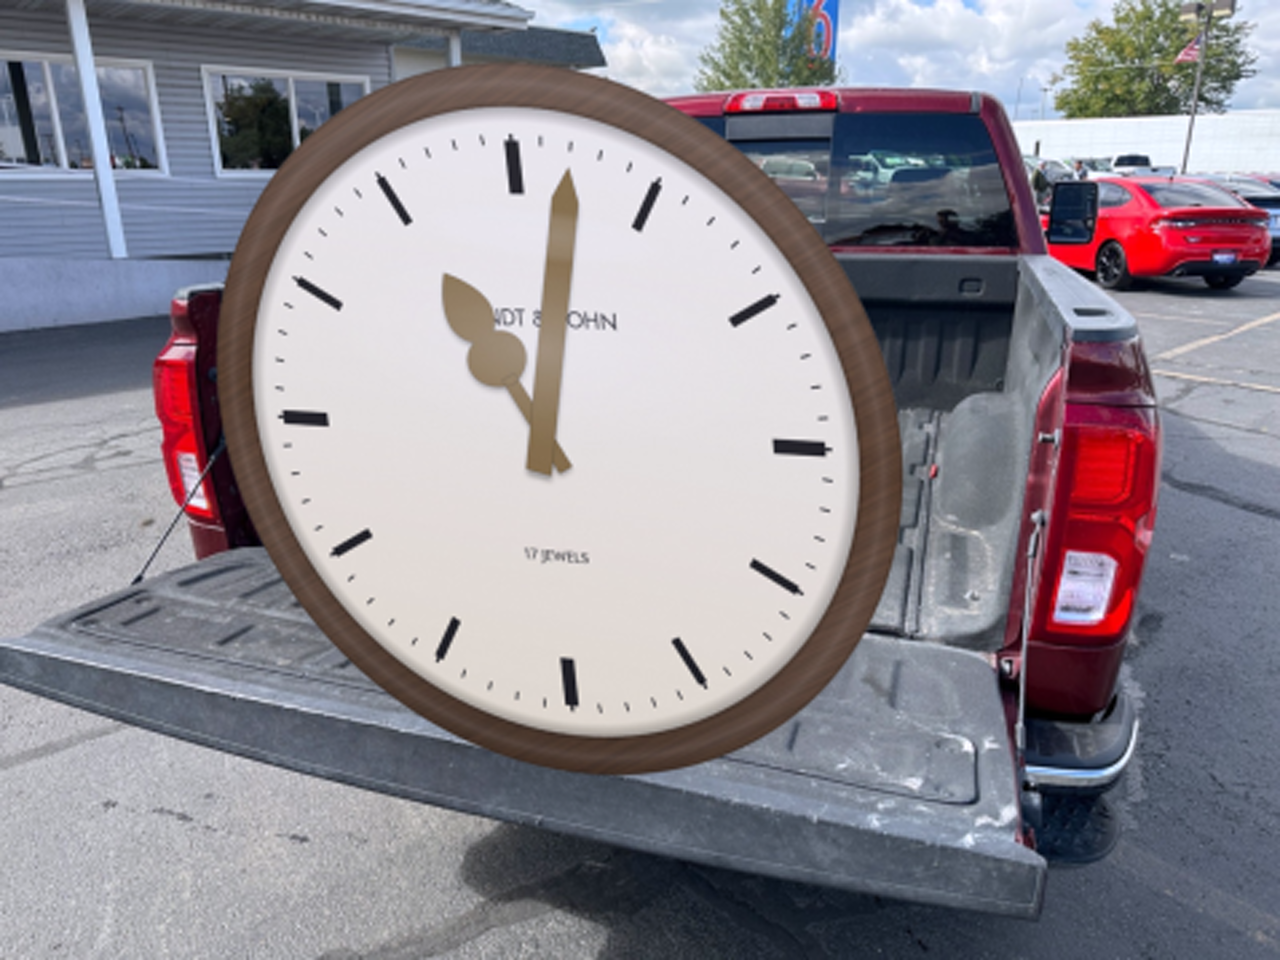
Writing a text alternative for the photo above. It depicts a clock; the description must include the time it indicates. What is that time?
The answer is 11:02
